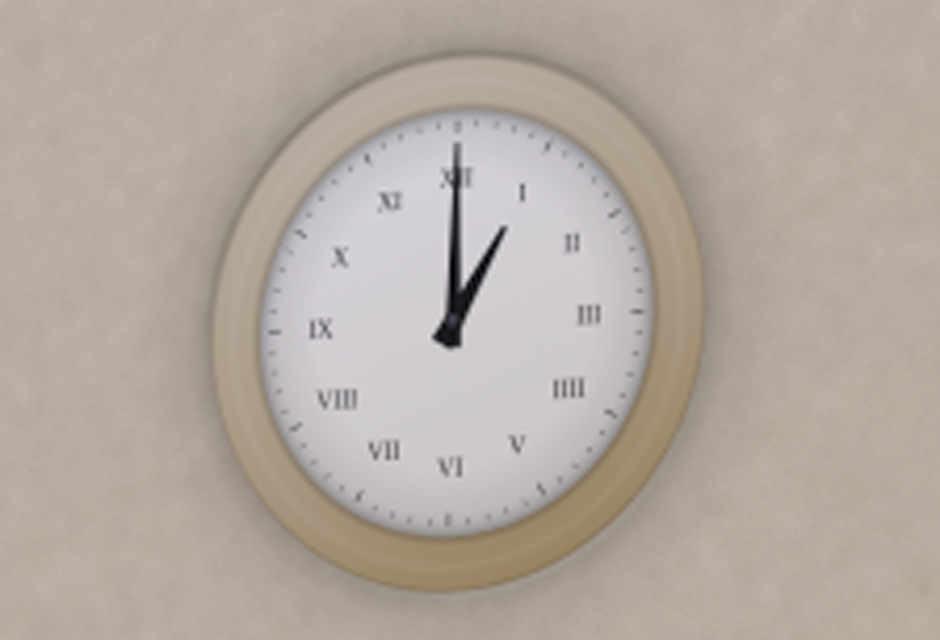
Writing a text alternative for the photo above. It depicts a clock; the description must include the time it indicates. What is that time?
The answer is 1:00
